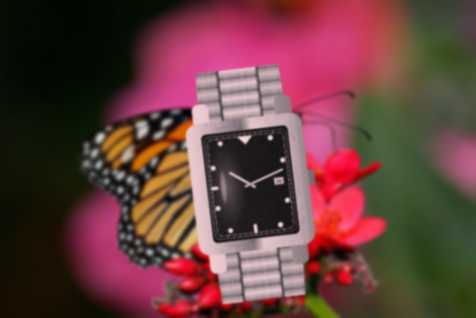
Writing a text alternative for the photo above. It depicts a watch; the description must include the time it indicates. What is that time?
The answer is 10:12
